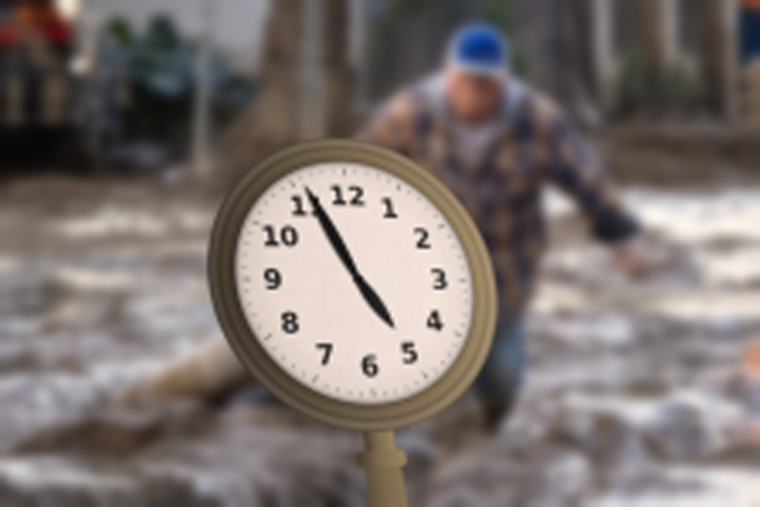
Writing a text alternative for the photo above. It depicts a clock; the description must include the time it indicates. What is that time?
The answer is 4:56
